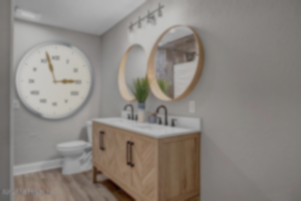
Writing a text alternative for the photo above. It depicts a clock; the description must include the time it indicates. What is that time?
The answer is 2:57
